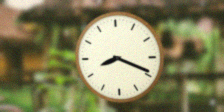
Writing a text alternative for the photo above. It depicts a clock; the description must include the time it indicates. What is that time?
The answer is 8:19
